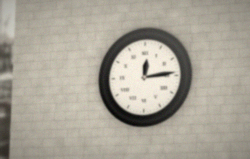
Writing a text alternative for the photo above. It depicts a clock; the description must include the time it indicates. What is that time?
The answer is 12:14
